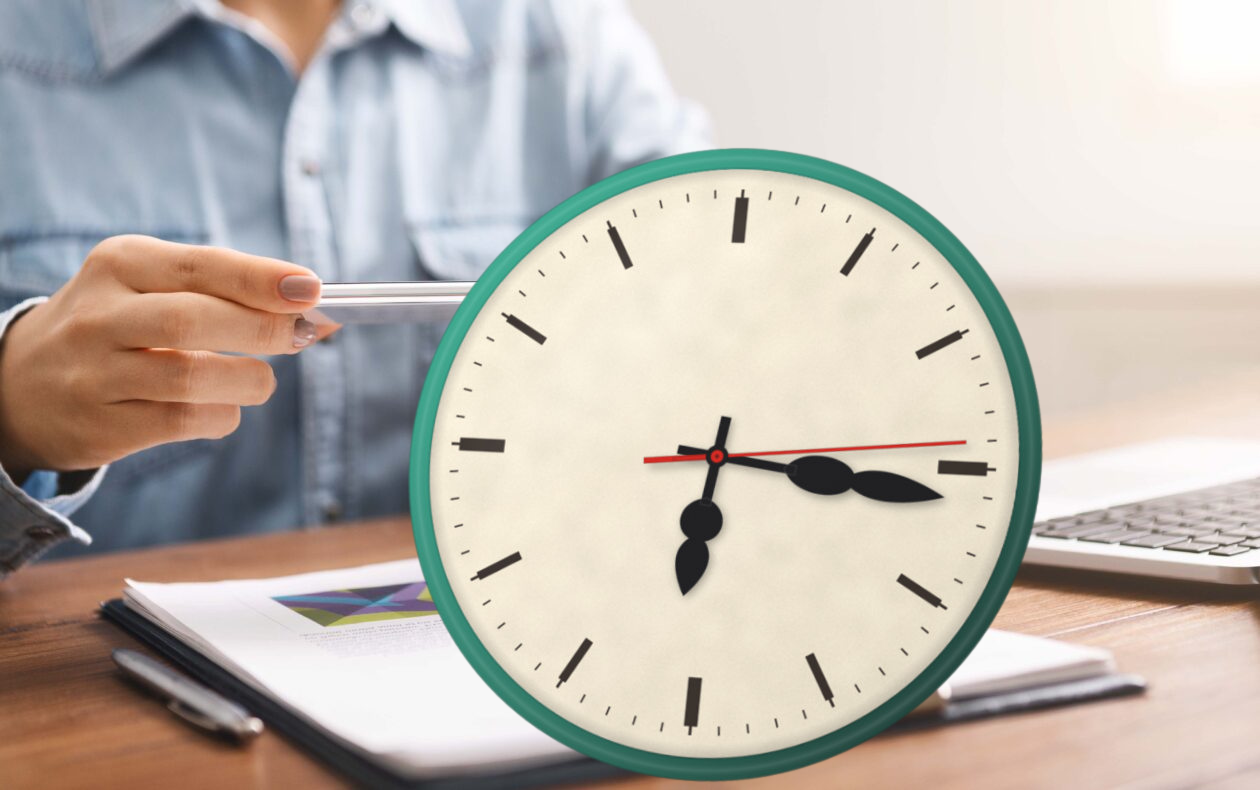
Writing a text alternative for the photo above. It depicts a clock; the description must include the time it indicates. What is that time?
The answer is 6:16:14
